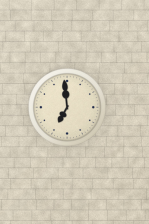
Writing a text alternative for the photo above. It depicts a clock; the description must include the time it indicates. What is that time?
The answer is 6:59
